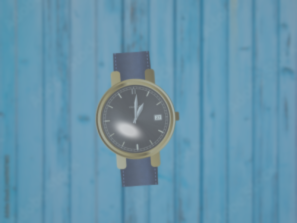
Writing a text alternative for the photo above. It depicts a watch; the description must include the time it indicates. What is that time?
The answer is 1:01
